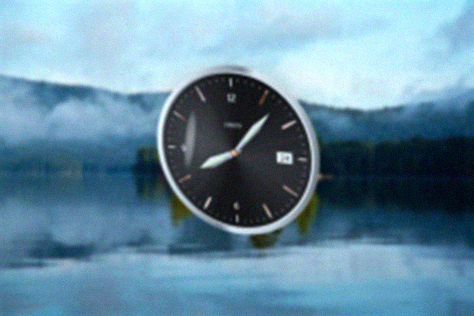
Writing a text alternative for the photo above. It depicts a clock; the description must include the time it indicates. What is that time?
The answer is 8:07
